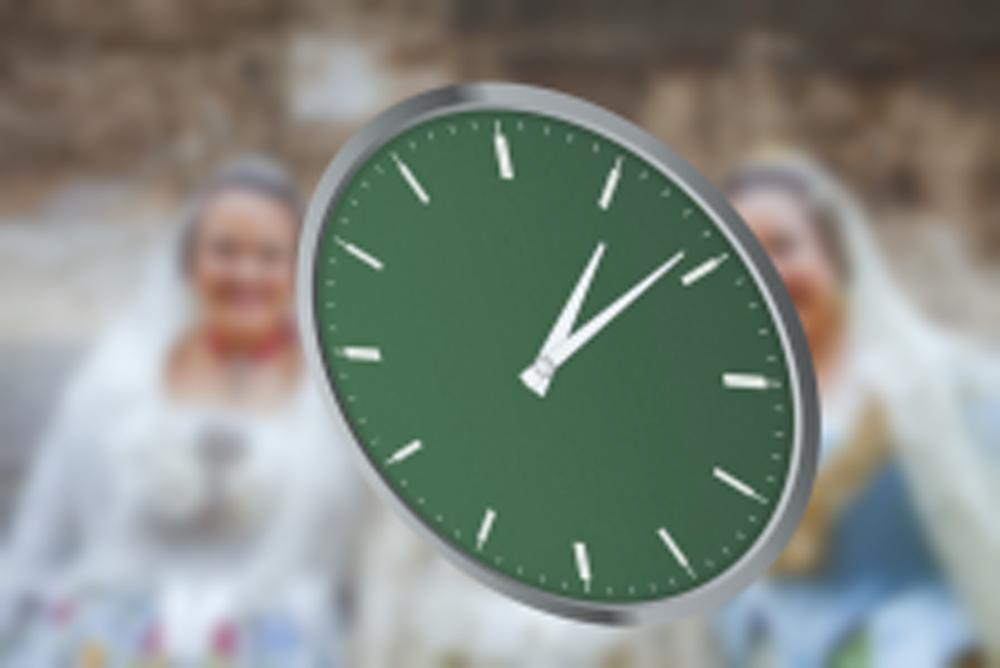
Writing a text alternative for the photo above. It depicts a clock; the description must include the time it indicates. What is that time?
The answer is 1:09
